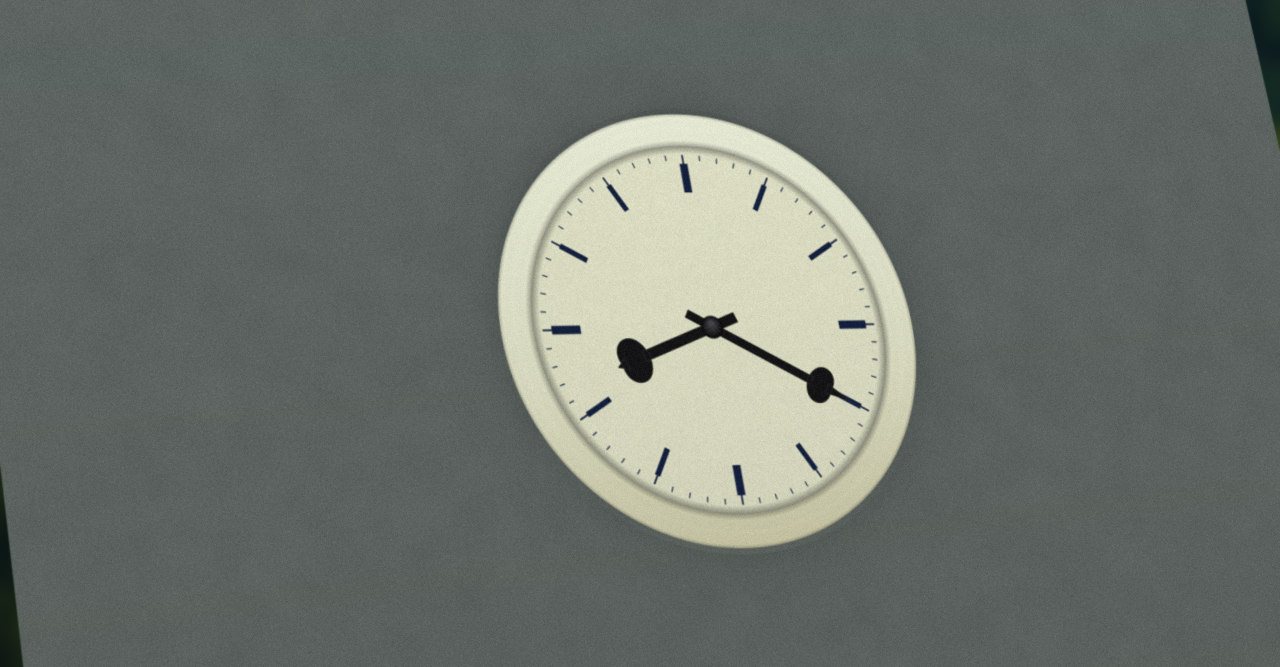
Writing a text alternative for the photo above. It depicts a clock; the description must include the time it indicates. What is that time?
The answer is 8:20
